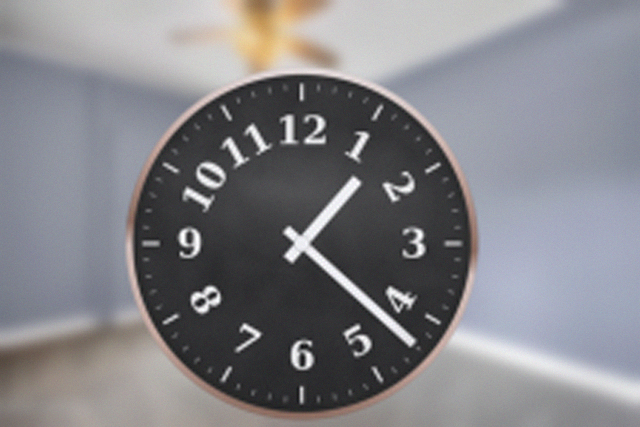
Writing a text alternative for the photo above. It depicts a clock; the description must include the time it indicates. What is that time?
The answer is 1:22
